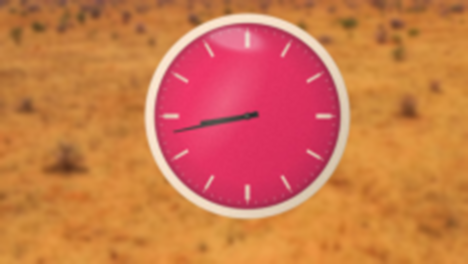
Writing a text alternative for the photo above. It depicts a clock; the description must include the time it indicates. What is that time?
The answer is 8:43
